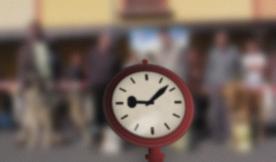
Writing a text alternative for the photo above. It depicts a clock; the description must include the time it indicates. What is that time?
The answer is 9:08
